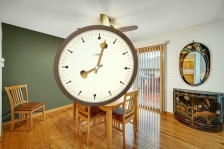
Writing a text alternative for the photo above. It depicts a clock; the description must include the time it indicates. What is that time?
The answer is 8:02
